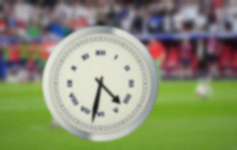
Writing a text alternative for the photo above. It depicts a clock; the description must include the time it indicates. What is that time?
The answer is 4:32
